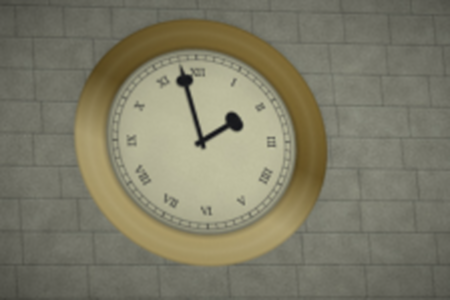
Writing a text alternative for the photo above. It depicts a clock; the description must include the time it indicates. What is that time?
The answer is 1:58
